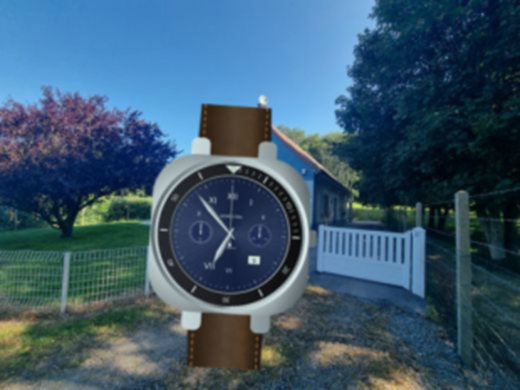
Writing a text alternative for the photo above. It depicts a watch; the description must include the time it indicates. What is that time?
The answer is 6:53
